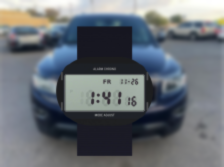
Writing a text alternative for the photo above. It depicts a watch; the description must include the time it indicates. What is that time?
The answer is 1:41:16
